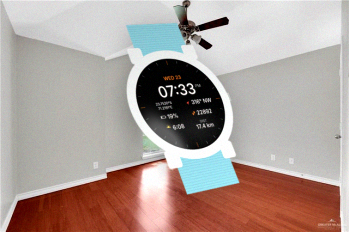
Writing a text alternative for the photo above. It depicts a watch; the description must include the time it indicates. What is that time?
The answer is 7:33
